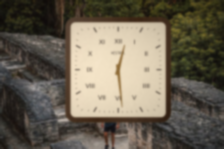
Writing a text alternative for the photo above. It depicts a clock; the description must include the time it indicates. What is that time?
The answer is 12:29
